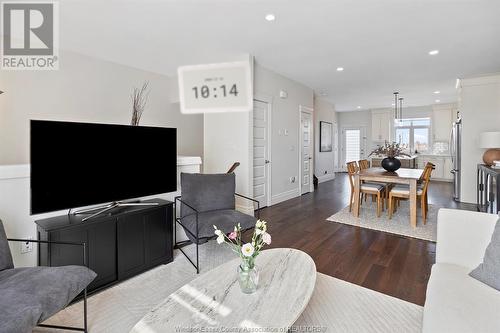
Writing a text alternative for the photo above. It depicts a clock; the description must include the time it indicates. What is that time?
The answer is 10:14
